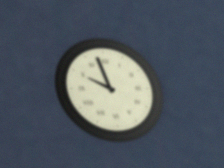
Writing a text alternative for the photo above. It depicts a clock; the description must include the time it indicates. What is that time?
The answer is 9:58
